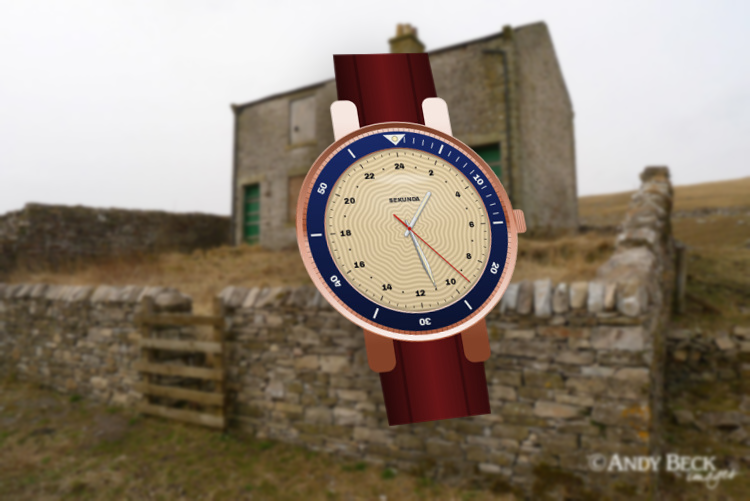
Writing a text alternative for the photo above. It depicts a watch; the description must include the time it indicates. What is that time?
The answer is 2:27:23
